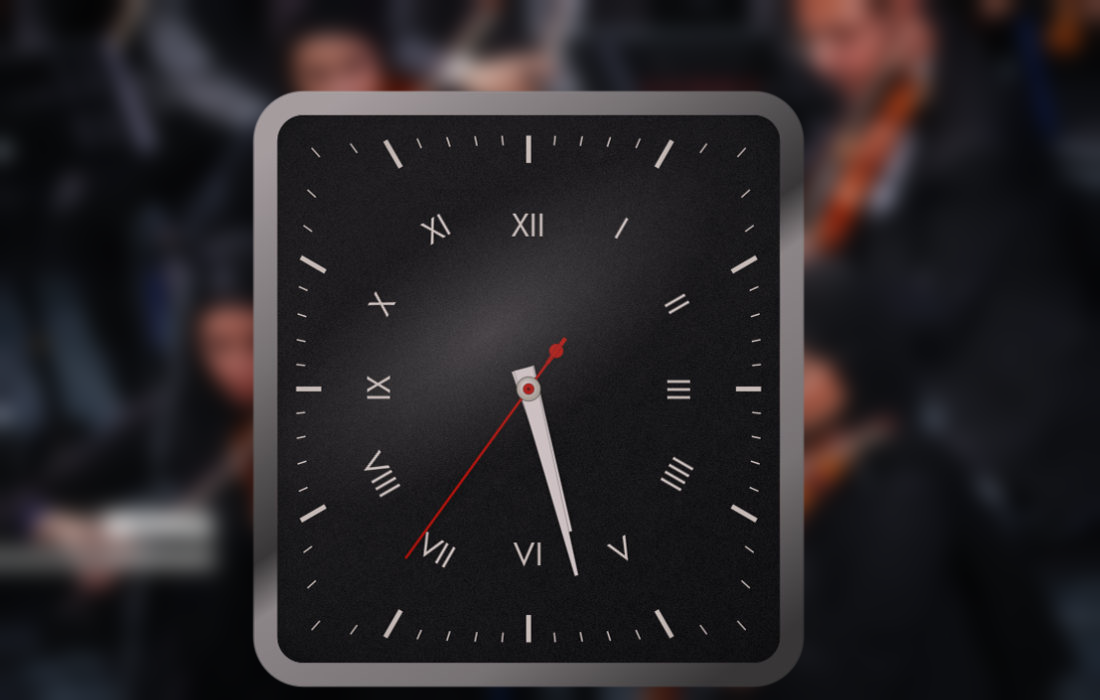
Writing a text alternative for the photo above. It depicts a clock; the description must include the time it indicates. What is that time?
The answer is 5:27:36
